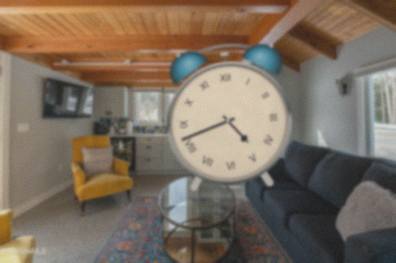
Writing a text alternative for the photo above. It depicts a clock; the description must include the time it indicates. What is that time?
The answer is 4:42
